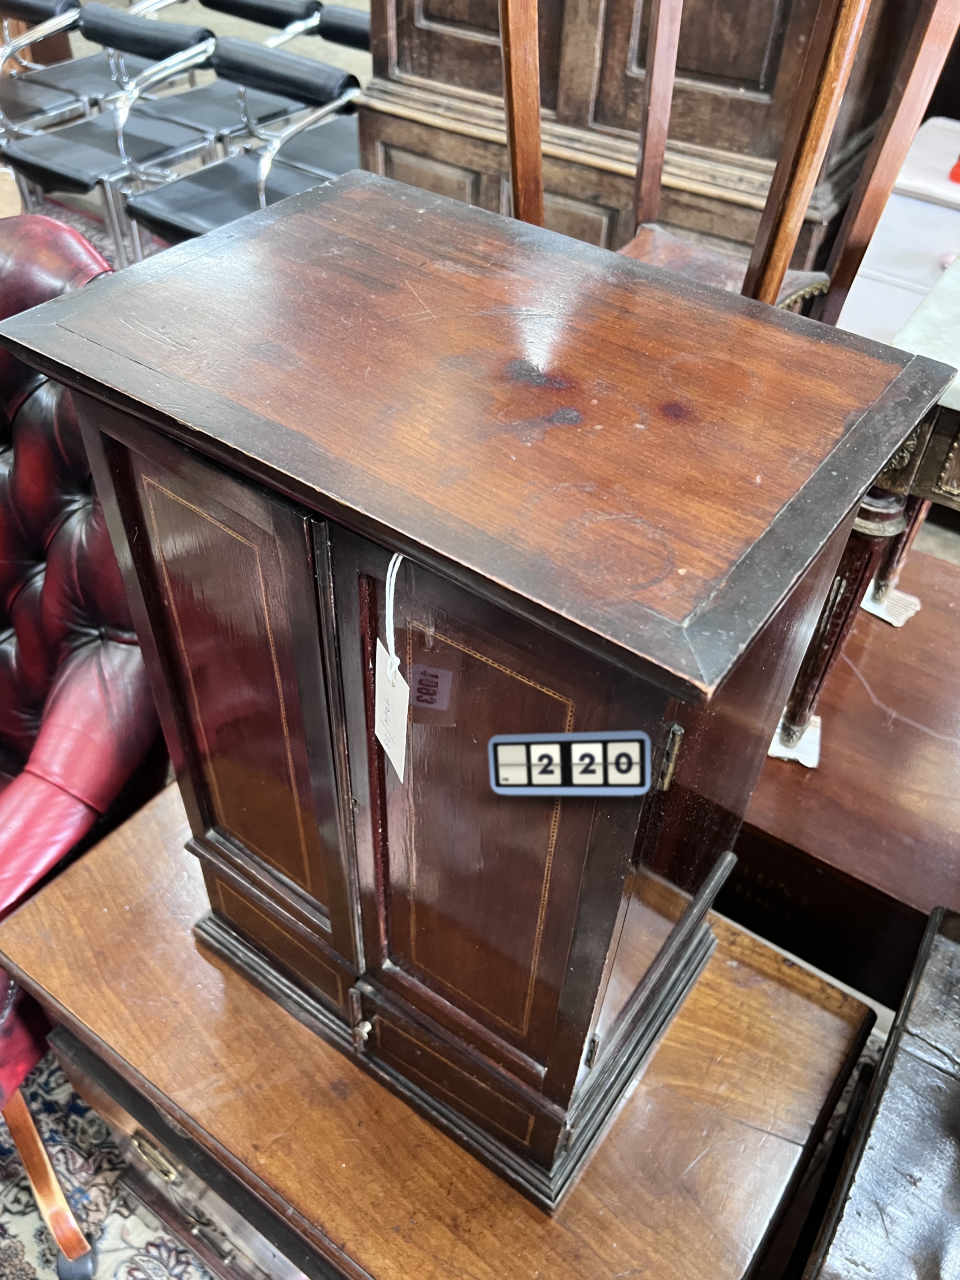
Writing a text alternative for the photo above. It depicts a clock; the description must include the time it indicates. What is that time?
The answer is 2:20
